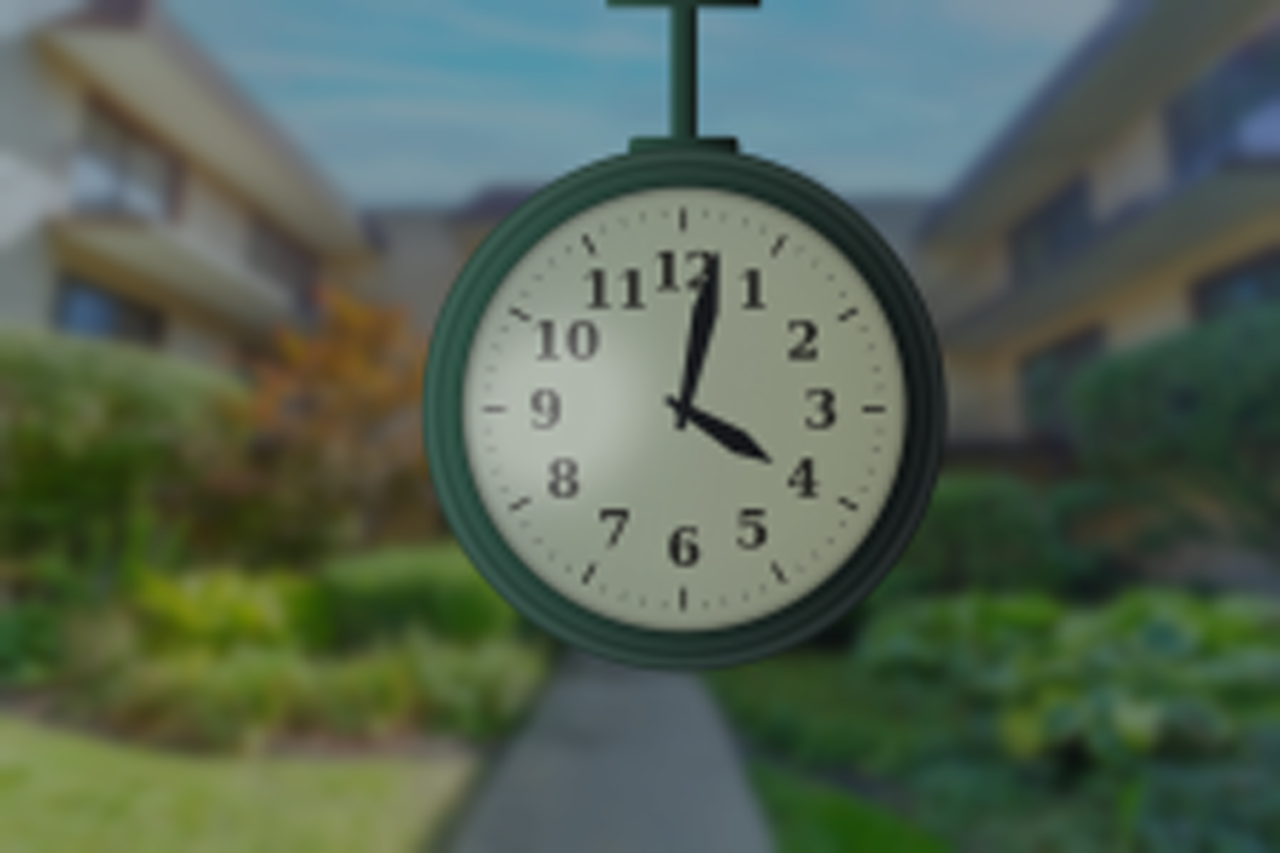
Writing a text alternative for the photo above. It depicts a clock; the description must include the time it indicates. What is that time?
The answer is 4:02
